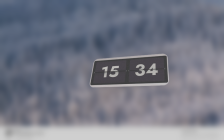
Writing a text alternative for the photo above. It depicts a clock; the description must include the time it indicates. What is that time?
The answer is 15:34
